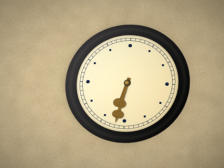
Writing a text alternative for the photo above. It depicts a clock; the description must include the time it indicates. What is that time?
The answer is 6:32
